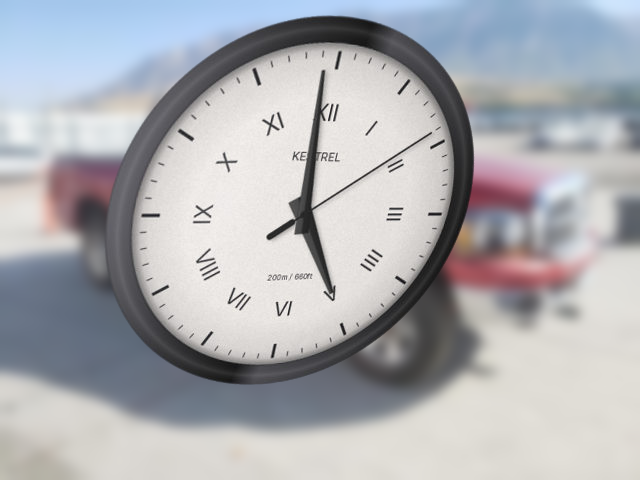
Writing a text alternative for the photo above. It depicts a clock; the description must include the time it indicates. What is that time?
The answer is 4:59:09
